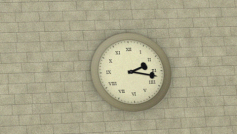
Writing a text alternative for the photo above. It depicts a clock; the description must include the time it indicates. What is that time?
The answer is 2:17
